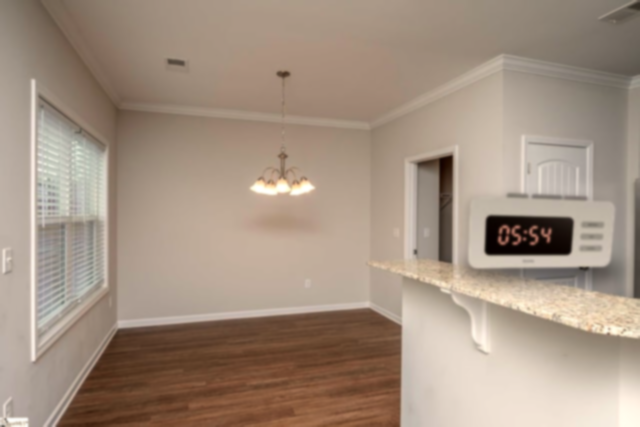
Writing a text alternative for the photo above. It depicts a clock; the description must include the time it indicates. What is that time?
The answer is 5:54
